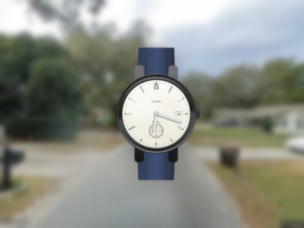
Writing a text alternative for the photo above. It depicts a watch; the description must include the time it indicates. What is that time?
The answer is 6:18
